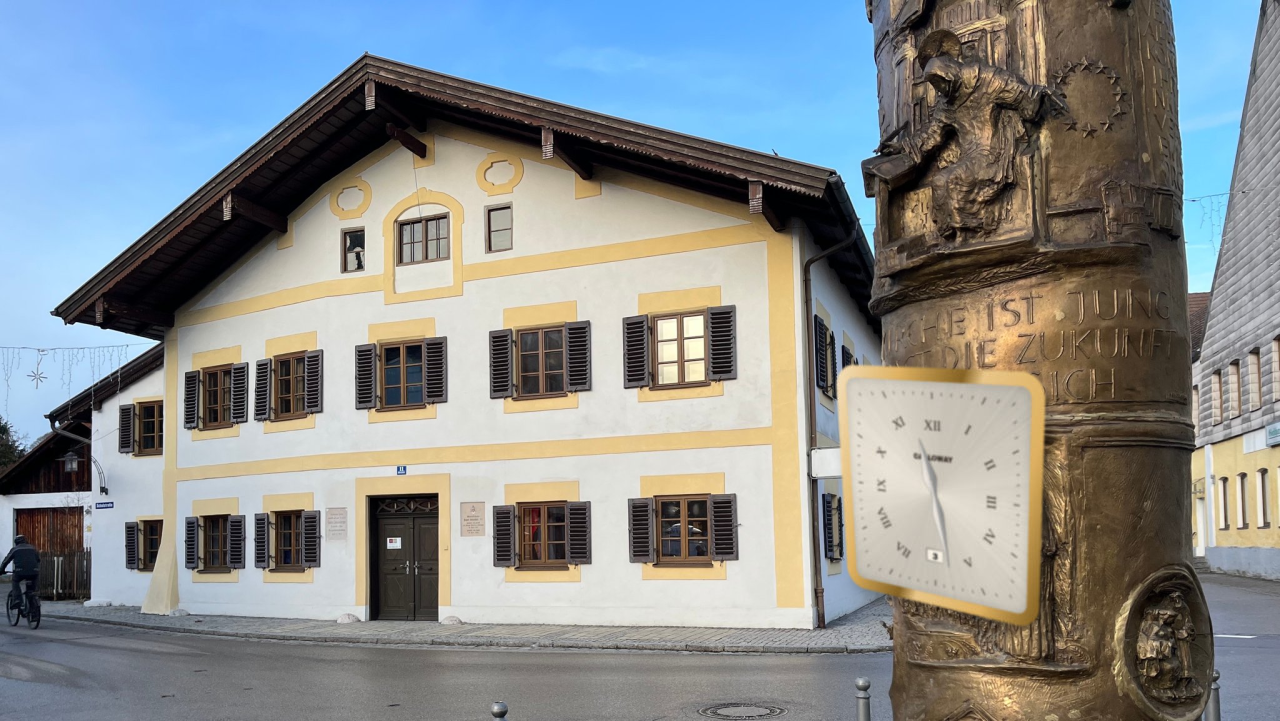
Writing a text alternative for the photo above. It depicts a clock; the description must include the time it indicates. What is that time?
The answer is 11:28
